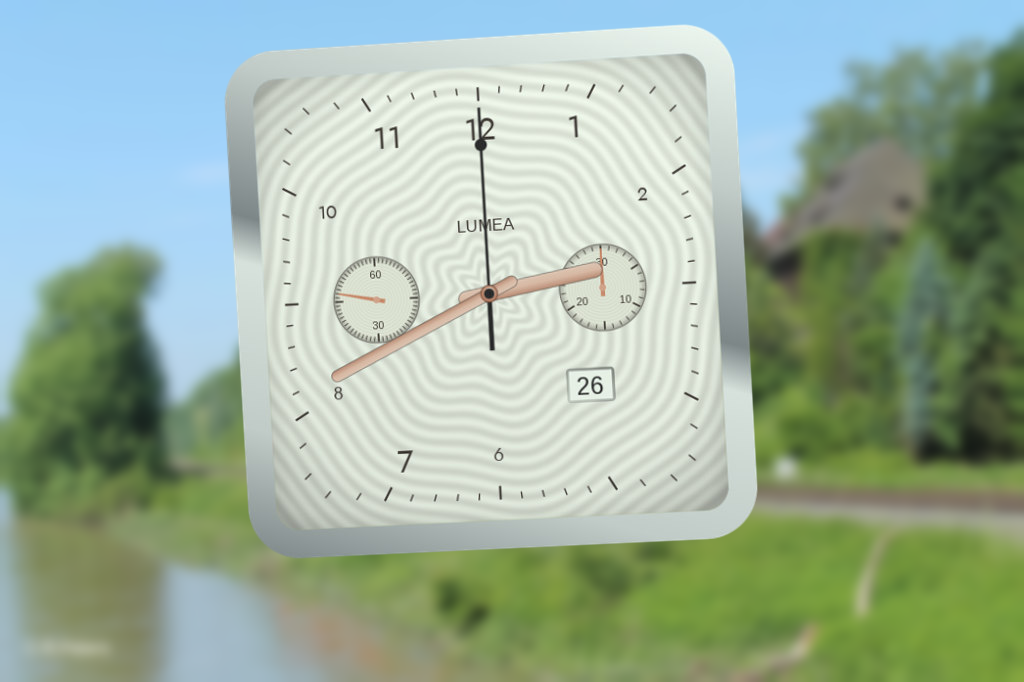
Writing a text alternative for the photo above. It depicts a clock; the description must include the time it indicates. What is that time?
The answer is 2:40:47
